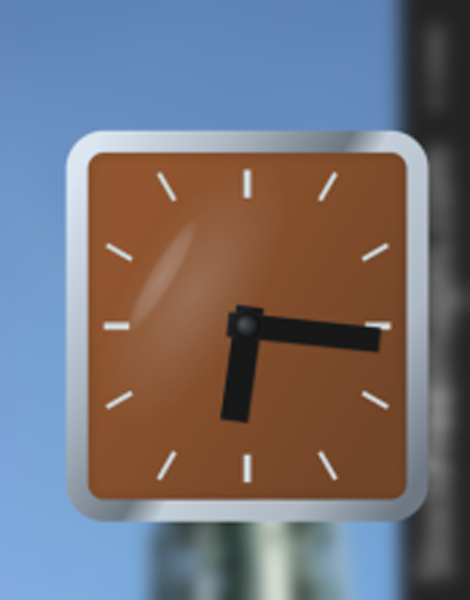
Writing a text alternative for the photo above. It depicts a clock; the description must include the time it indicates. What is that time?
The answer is 6:16
